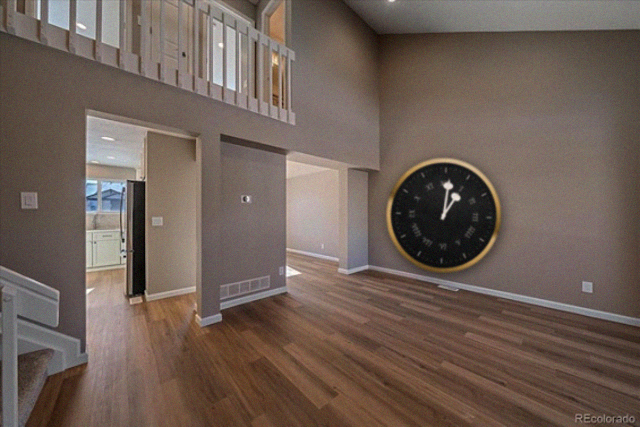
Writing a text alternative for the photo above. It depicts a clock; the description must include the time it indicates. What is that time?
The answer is 1:01
